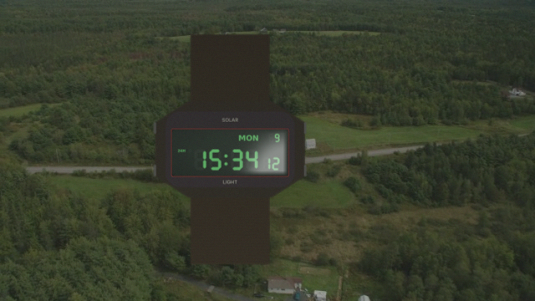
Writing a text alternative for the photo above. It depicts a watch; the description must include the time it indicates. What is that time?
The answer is 15:34:12
